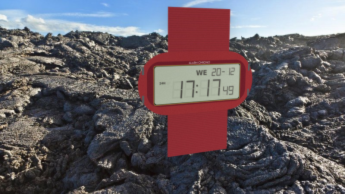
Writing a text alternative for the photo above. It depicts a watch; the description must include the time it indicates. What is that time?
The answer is 17:17
